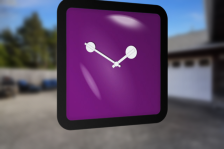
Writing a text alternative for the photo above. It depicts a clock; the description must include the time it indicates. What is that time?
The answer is 1:50
